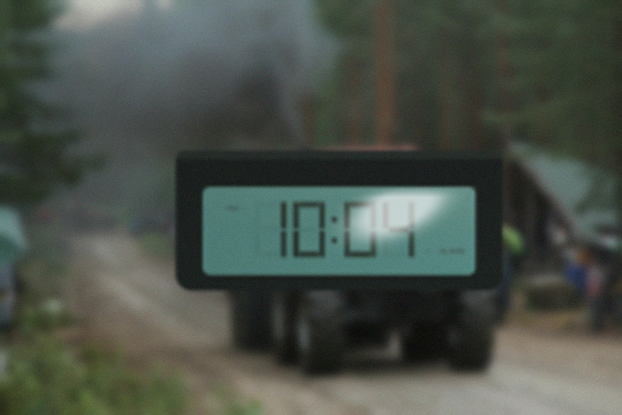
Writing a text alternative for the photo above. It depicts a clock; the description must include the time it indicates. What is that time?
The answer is 10:04
